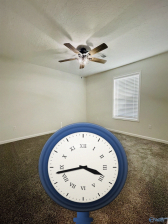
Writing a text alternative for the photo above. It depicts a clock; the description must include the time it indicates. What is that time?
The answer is 3:43
